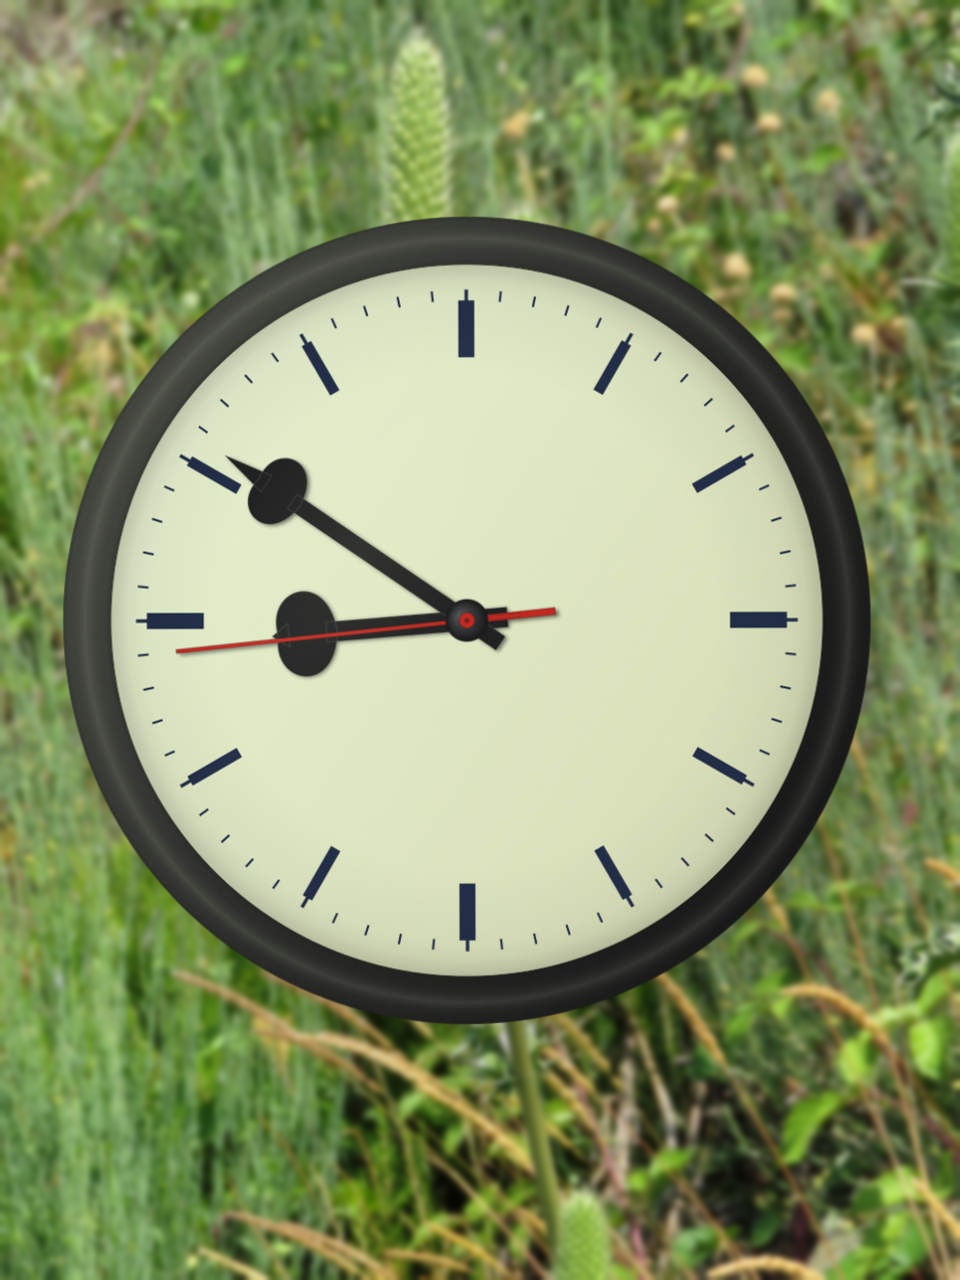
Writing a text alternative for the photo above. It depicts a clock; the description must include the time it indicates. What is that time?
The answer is 8:50:44
